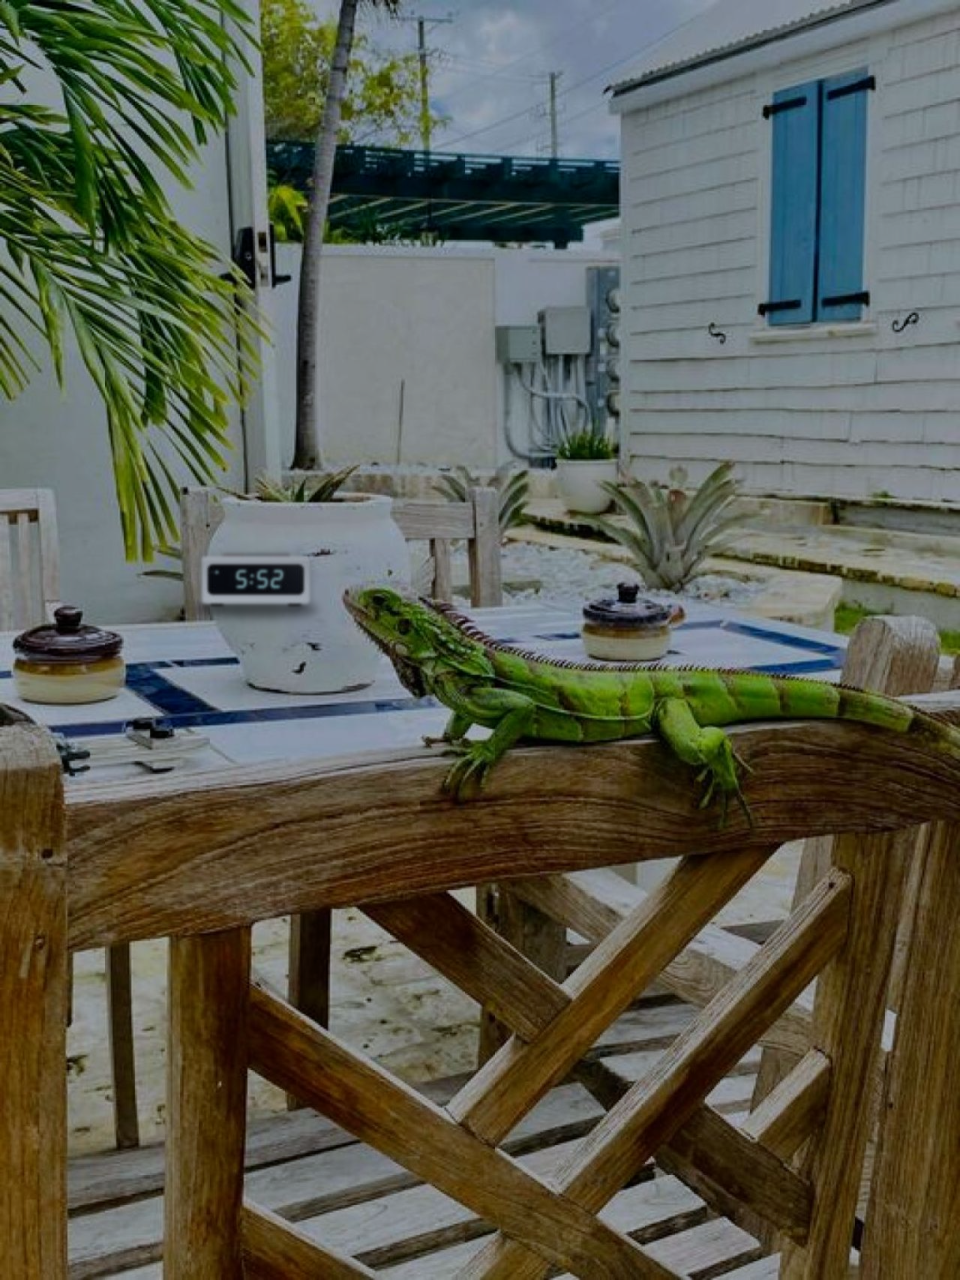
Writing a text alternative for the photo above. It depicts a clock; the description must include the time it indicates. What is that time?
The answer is 5:52
